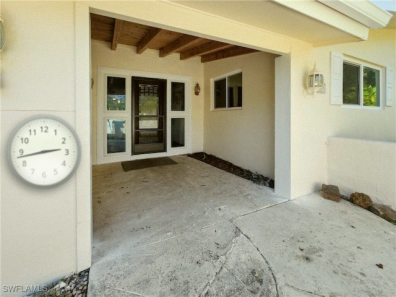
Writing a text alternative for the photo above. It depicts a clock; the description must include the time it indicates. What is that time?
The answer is 2:43
